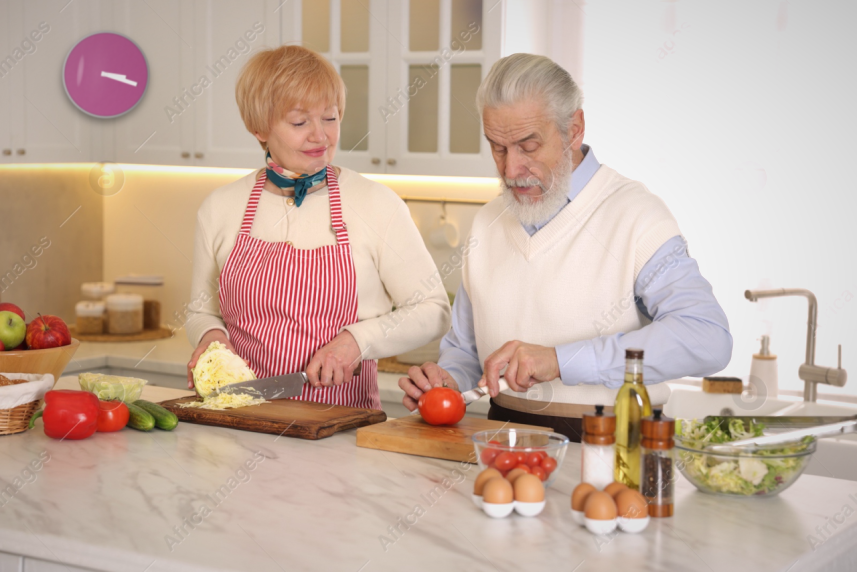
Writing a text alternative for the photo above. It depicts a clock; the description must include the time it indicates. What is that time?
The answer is 3:18
